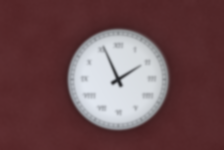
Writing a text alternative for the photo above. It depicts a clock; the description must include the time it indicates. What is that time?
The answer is 1:56
